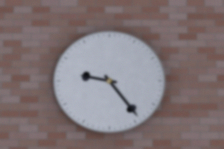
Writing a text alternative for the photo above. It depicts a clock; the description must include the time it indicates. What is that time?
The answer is 9:24
